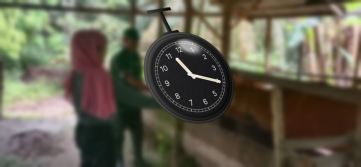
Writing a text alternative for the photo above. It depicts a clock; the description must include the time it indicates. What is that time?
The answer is 11:20
